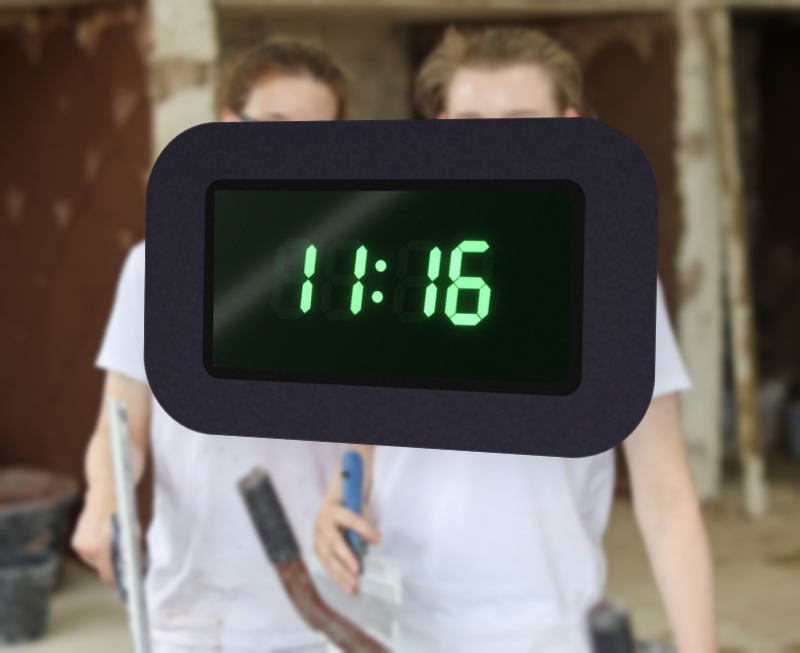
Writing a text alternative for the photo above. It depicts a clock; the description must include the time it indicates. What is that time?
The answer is 11:16
